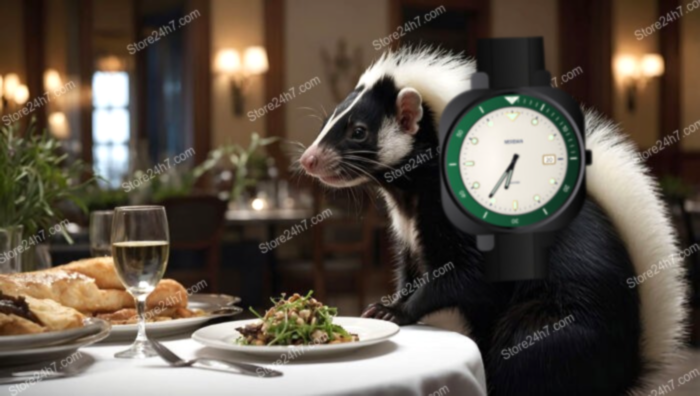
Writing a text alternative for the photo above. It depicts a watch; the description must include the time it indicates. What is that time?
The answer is 6:36
